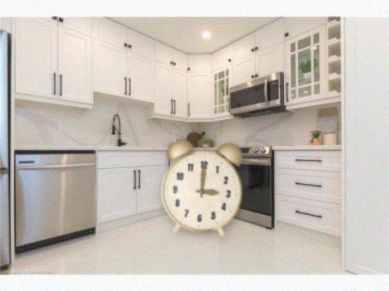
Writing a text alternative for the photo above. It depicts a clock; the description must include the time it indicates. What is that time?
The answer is 3:00
